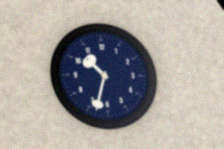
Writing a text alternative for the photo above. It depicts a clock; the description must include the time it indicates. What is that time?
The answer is 10:33
